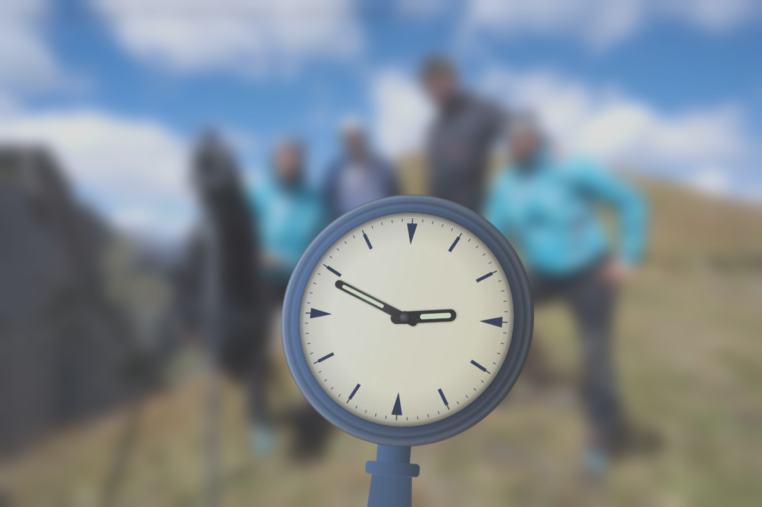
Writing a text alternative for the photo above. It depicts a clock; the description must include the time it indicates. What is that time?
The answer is 2:49
